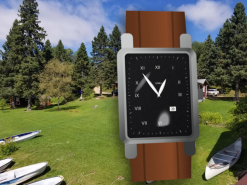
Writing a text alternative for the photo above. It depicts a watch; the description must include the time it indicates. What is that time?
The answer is 12:54
